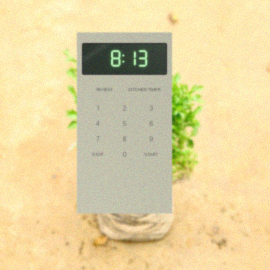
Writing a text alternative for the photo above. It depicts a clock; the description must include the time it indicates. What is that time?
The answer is 8:13
